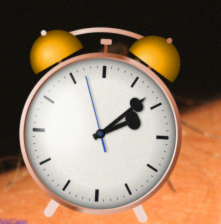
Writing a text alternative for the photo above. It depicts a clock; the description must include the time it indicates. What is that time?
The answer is 2:07:57
